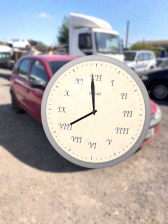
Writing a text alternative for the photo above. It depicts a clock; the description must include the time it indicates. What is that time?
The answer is 7:59
